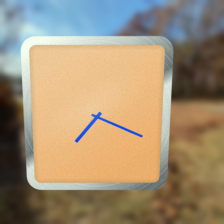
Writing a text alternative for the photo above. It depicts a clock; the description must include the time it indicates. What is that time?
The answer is 7:19
